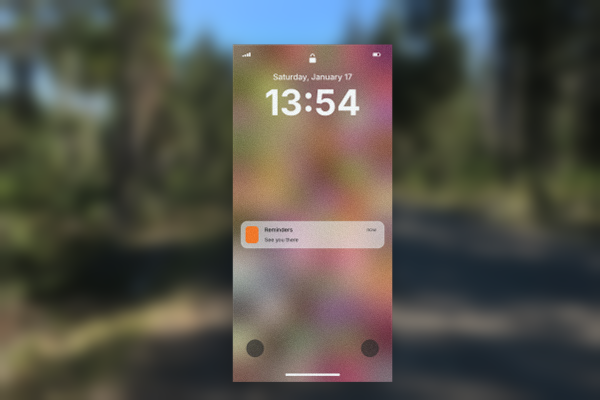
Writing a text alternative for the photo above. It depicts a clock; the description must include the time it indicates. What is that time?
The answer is 13:54
